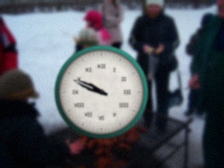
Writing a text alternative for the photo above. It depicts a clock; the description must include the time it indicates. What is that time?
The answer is 9:49
